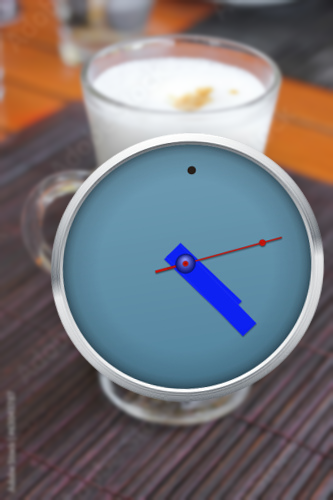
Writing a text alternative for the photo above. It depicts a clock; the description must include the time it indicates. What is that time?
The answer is 4:22:12
